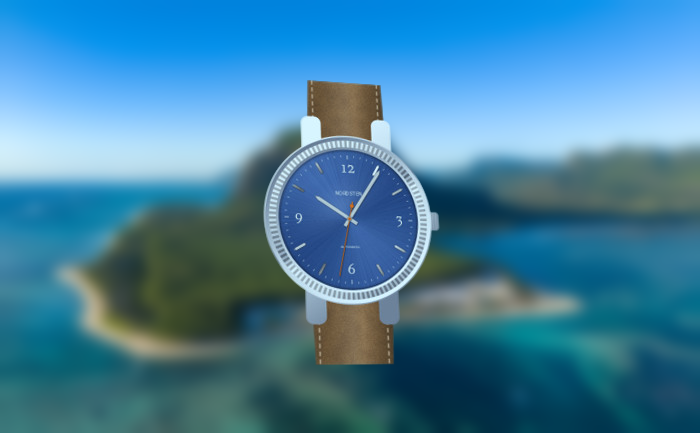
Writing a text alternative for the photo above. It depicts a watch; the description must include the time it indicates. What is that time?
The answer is 10:05:32
